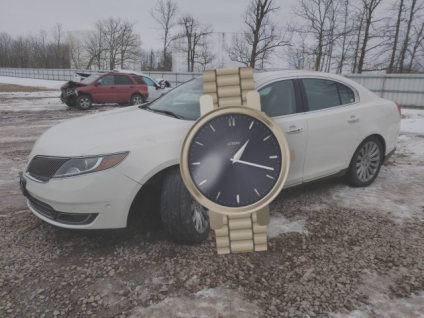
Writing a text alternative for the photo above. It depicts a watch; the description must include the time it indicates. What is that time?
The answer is 1:18
